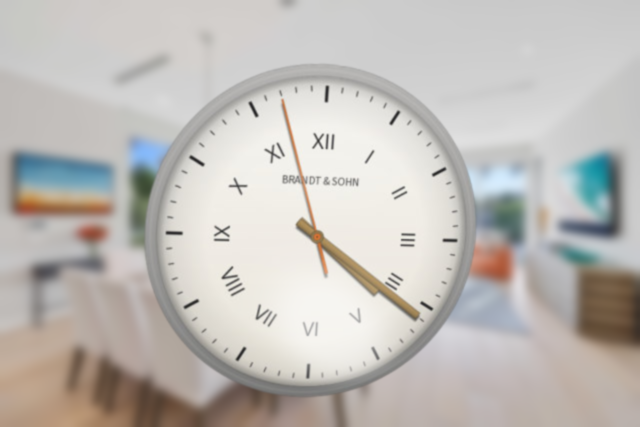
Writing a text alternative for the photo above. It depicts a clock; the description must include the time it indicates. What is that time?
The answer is 4:20:57
